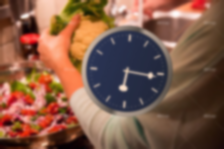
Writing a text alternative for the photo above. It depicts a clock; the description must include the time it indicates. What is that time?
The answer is 6:16
